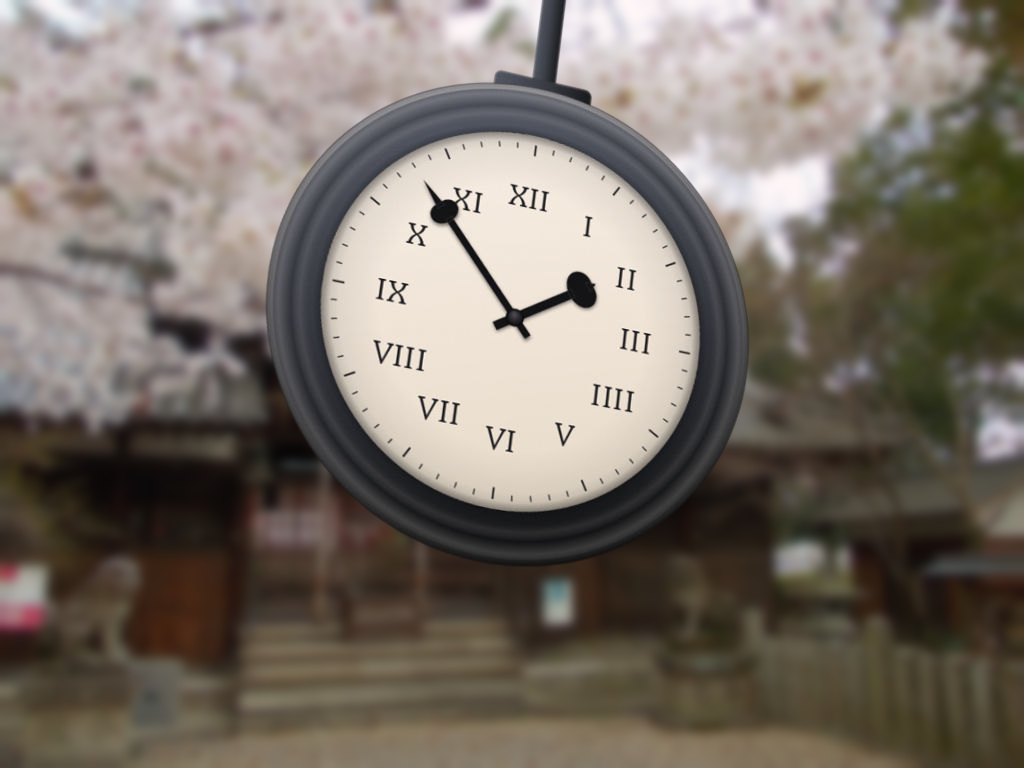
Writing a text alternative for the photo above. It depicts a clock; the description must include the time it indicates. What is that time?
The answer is 1:53
